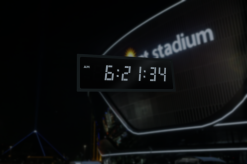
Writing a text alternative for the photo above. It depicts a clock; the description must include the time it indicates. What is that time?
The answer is 6:21:34
